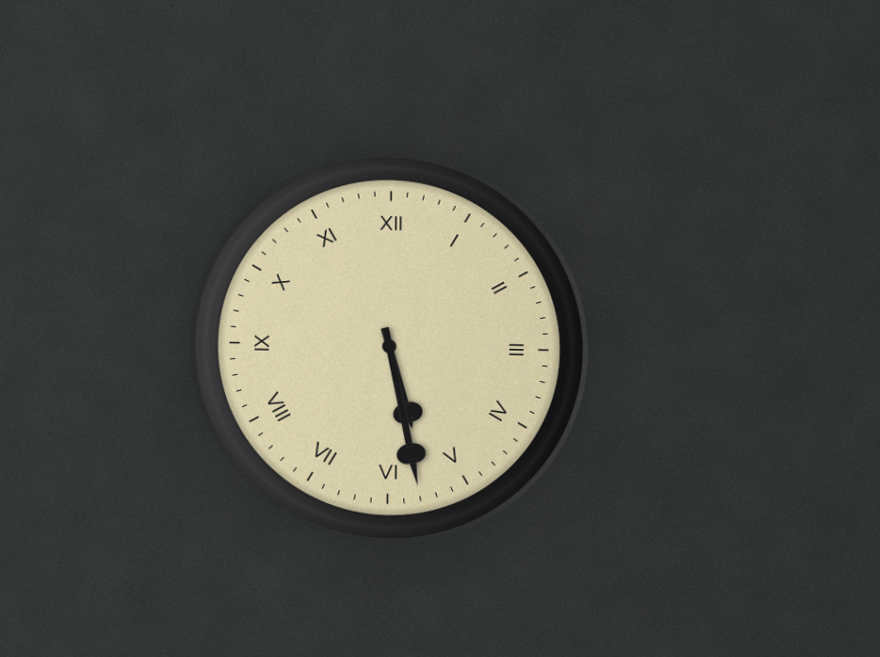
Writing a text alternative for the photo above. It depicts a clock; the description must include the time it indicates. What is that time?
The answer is 5:28
